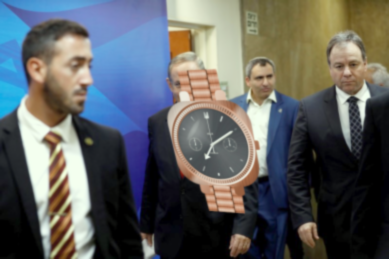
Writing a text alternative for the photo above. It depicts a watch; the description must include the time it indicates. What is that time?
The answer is 7:10
